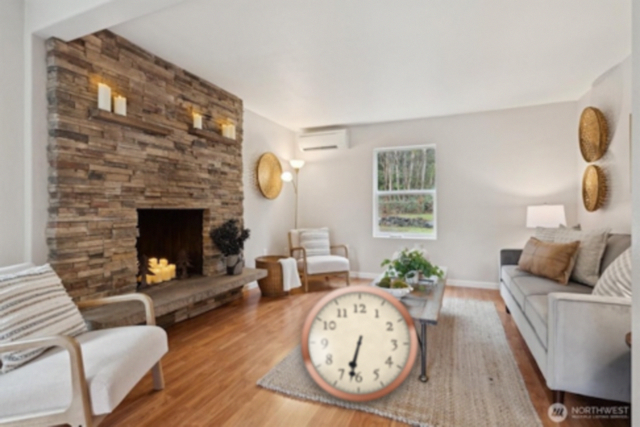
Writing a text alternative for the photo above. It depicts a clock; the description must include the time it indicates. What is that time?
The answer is 6:32
